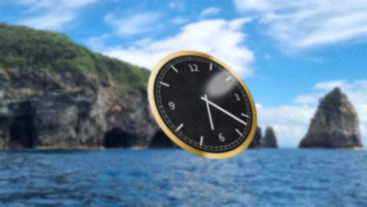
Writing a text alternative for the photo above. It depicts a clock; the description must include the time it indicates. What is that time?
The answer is 6:22
